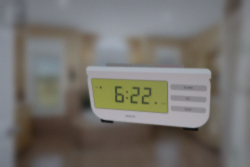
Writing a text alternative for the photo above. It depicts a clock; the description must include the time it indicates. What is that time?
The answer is 6:22
